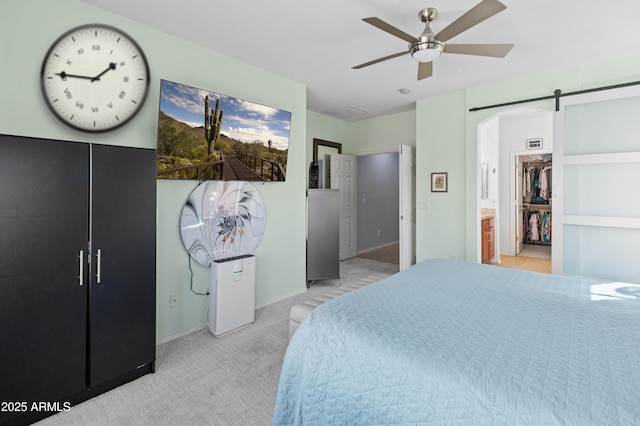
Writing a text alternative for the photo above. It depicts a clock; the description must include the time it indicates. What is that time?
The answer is 1:46
